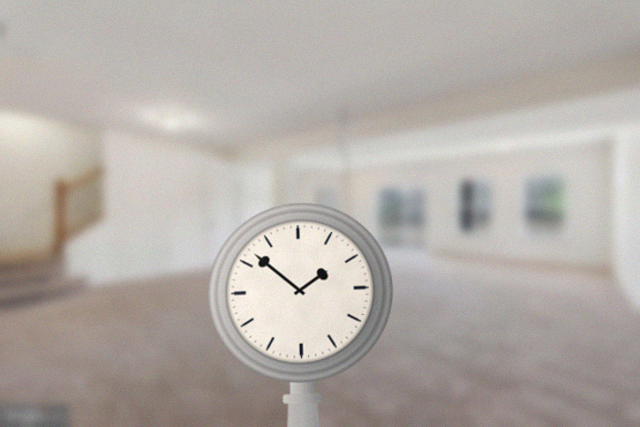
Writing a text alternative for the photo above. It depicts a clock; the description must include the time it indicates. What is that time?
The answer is 1:52
